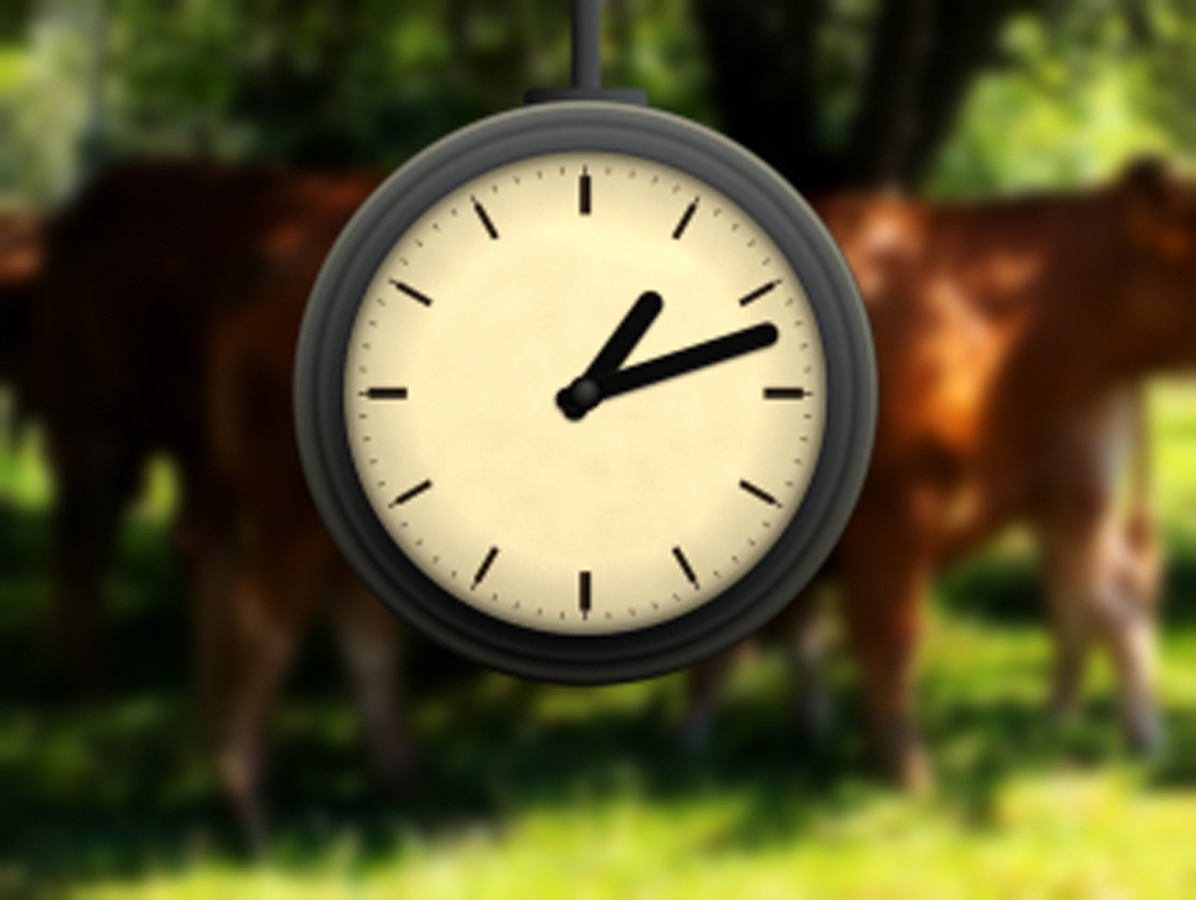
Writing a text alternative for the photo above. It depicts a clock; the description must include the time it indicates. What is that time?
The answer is 1:12
